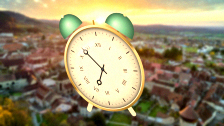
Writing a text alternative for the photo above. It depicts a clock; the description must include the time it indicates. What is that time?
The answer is 6:53
